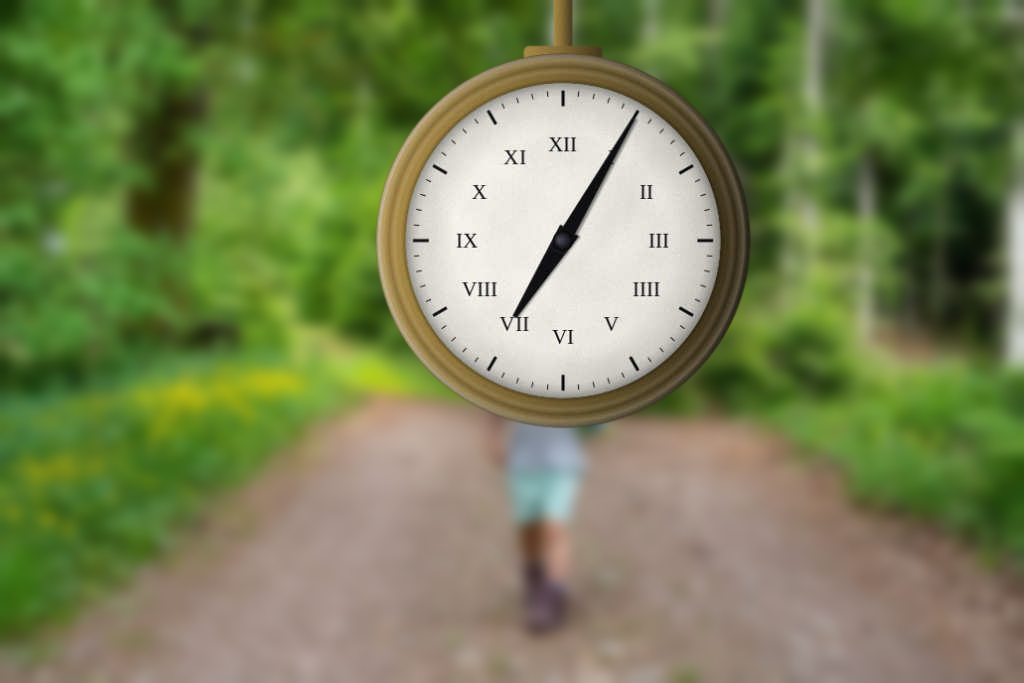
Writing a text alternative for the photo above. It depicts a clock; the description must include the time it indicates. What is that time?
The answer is 7:05
